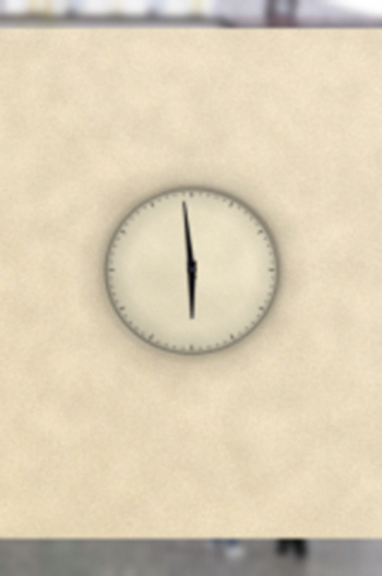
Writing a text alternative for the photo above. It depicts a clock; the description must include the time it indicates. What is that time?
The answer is 5:59
